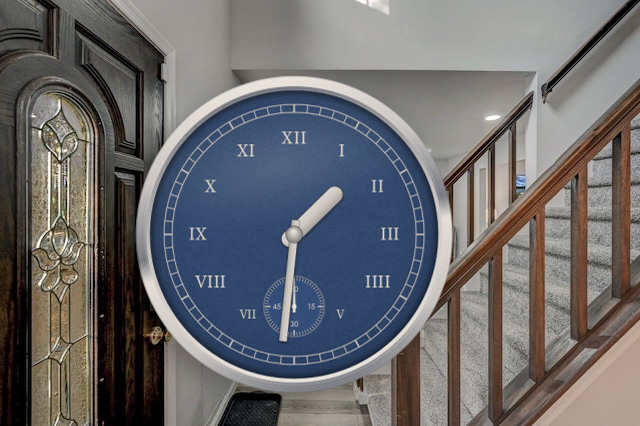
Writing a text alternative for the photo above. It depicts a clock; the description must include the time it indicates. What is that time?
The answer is 1:31
